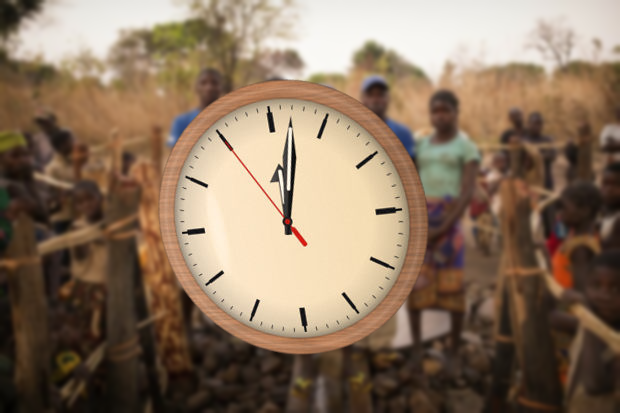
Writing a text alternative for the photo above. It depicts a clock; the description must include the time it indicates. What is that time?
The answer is 12:01:55
